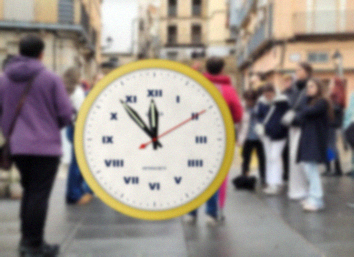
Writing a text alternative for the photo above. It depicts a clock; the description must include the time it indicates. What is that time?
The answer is 11:53:10
